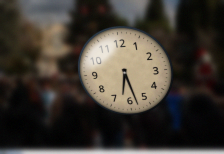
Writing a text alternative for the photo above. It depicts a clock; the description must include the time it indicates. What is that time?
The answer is 6:28
